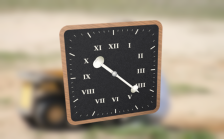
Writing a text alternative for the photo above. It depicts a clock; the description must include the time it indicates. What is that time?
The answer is 10:22
